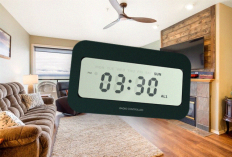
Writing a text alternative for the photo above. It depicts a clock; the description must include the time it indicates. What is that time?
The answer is 3:30
